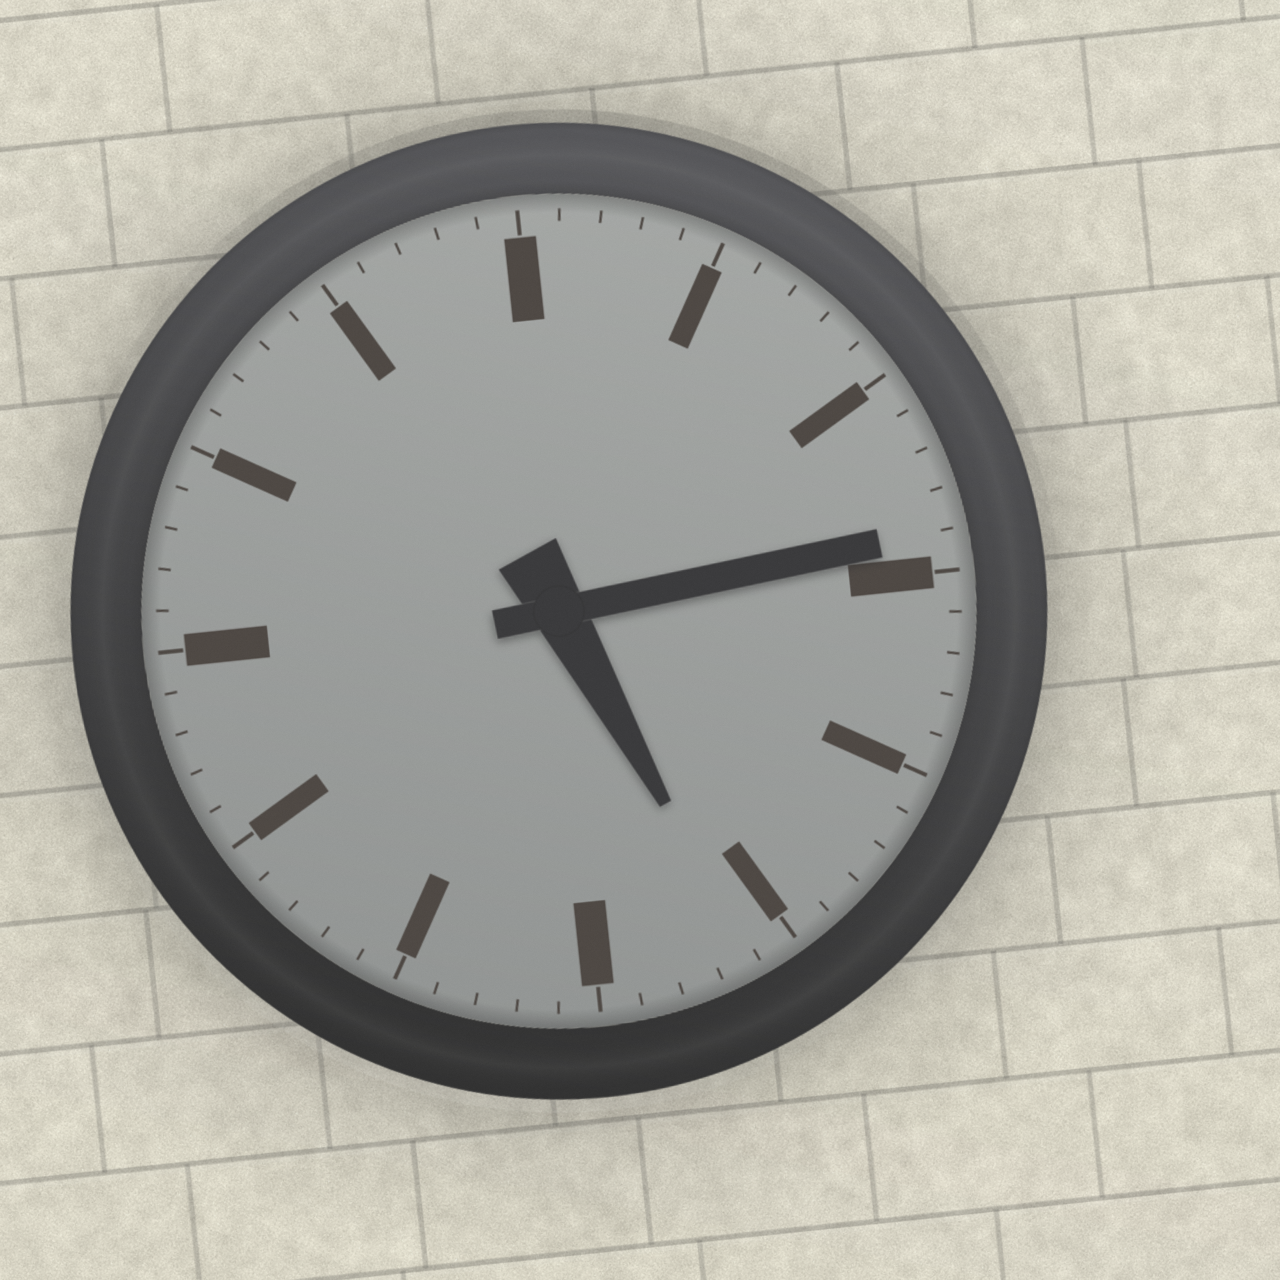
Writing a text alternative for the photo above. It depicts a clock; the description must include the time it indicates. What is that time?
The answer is 5:14
